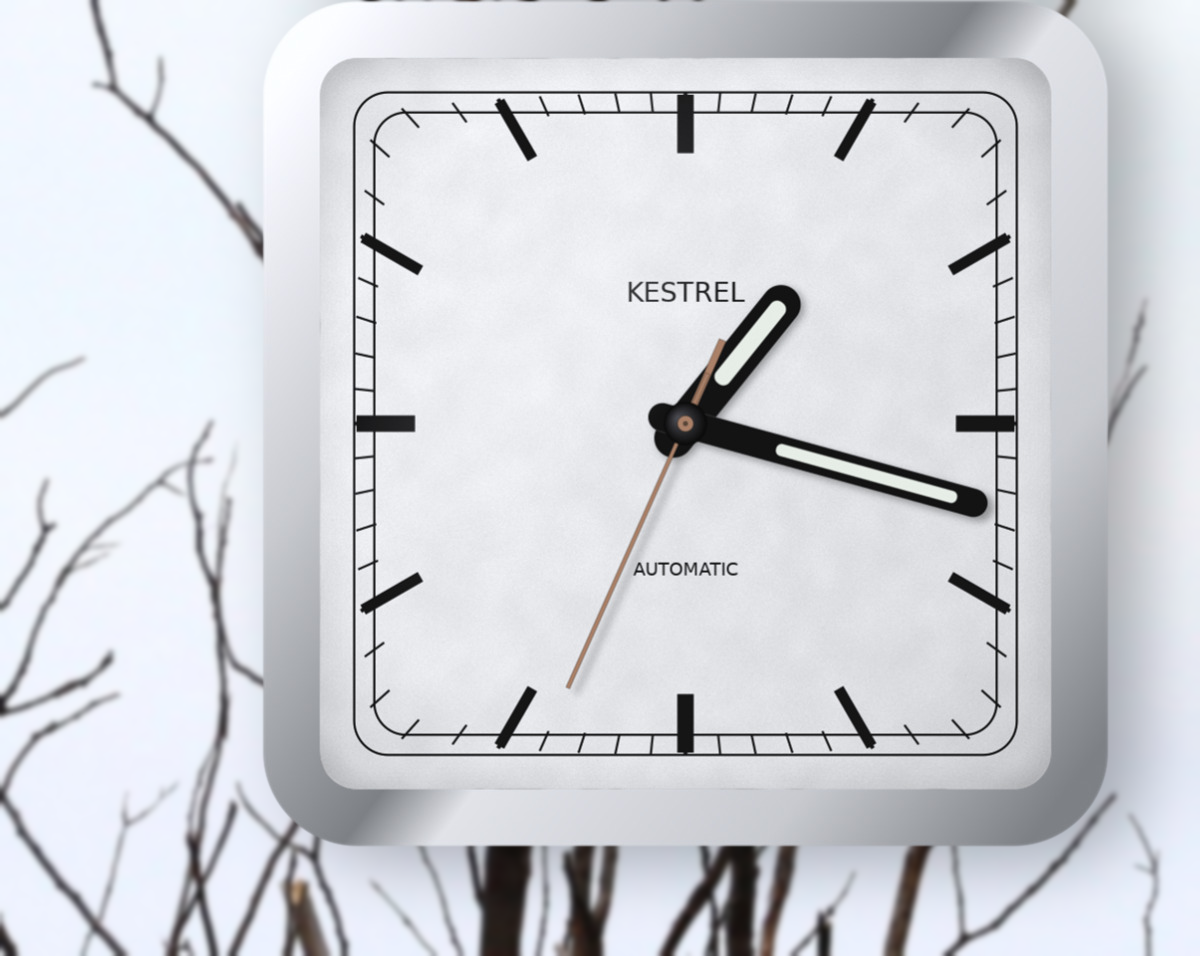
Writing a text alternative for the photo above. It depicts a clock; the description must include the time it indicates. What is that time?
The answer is 1:17:34
